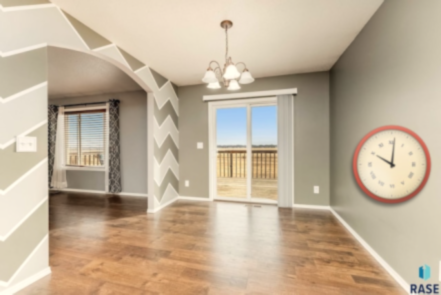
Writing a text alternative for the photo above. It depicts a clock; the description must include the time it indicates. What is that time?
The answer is 10:01
